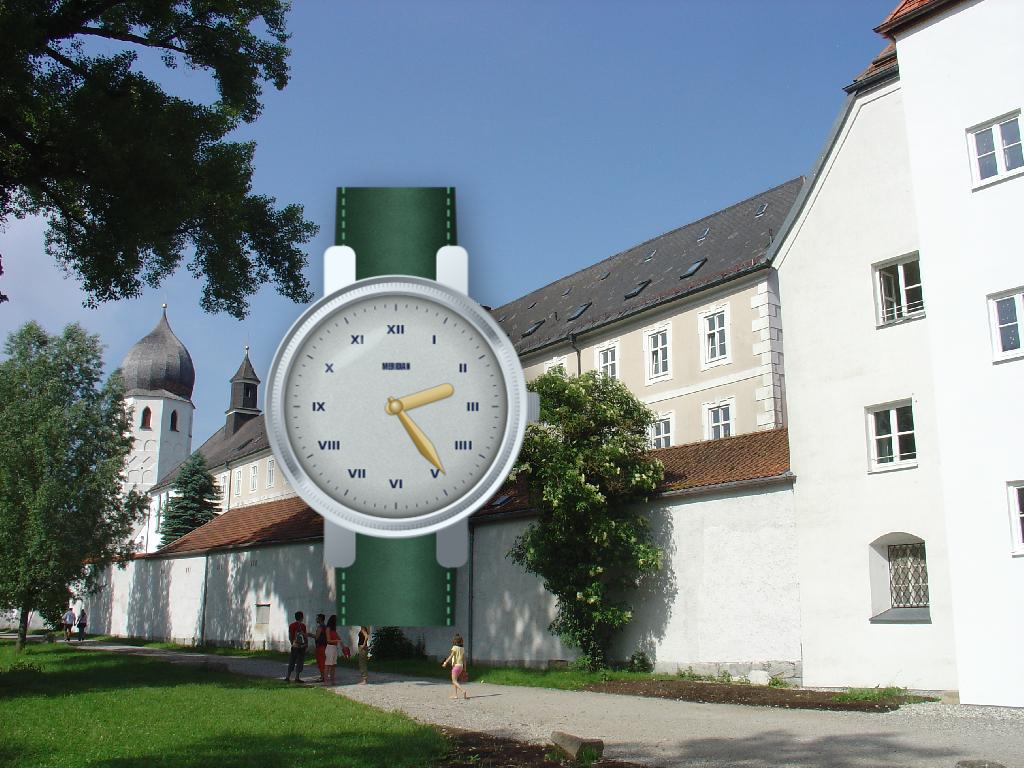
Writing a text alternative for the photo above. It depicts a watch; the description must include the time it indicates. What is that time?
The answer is 2:24
